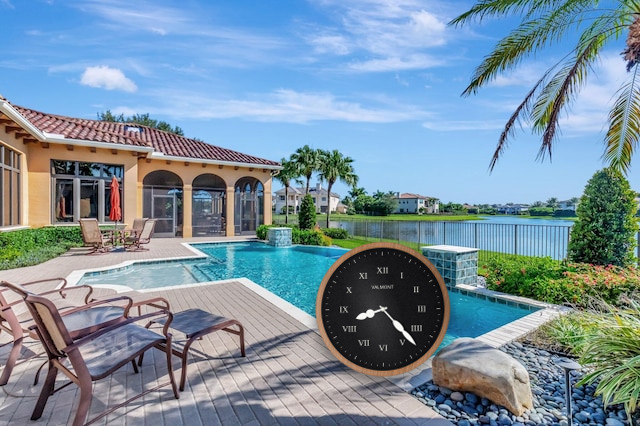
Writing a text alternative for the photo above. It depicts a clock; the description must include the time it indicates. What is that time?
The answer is 8:23
